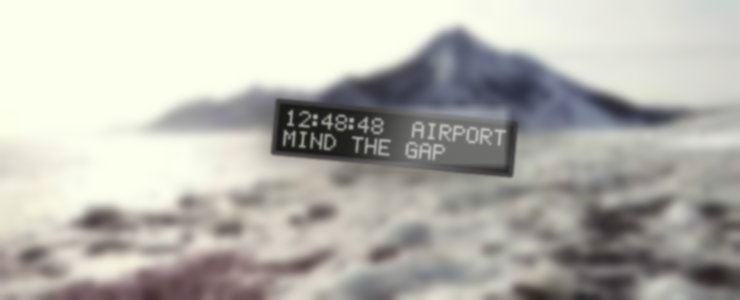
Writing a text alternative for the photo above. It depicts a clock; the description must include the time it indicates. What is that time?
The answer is 12:48:48
